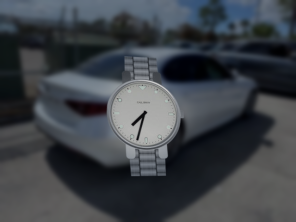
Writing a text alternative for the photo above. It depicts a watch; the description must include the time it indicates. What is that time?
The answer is 7:33
